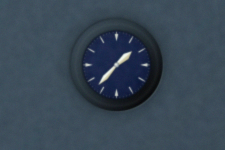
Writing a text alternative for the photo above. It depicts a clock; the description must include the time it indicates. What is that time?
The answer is 1:37
